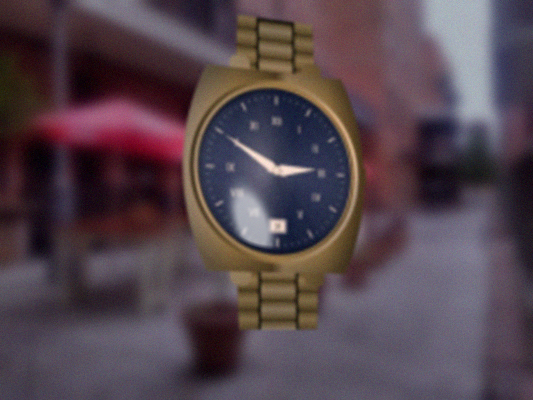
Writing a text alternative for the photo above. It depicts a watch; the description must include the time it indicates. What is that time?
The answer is 2:50
